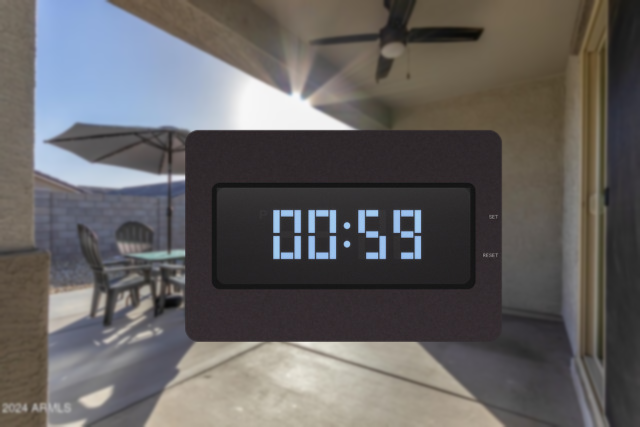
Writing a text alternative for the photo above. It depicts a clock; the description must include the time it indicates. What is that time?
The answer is 0:59
